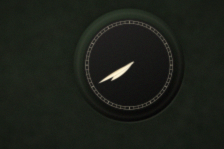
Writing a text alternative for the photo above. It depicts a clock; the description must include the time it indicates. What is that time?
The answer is 7:40
